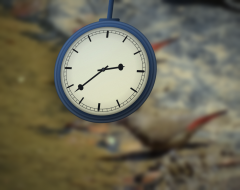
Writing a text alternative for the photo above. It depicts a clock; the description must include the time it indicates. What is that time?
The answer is 2:38
